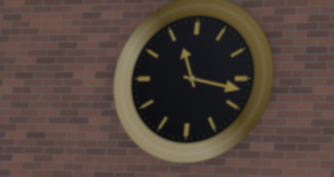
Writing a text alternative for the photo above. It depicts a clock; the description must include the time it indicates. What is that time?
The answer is 11:17
